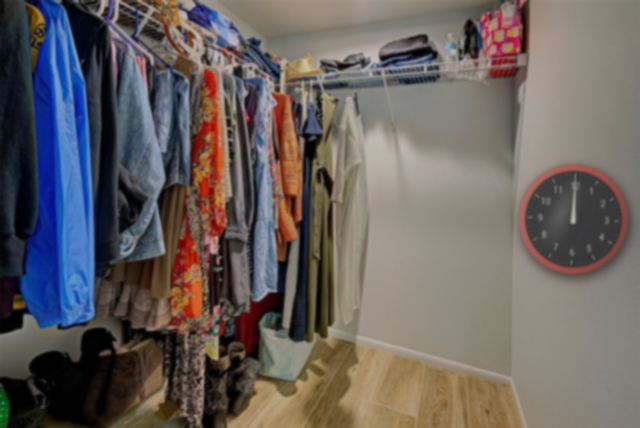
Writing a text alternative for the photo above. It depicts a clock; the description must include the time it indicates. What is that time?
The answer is 12:00
